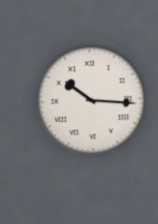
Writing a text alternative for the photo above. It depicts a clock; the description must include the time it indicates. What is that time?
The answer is 10:16
